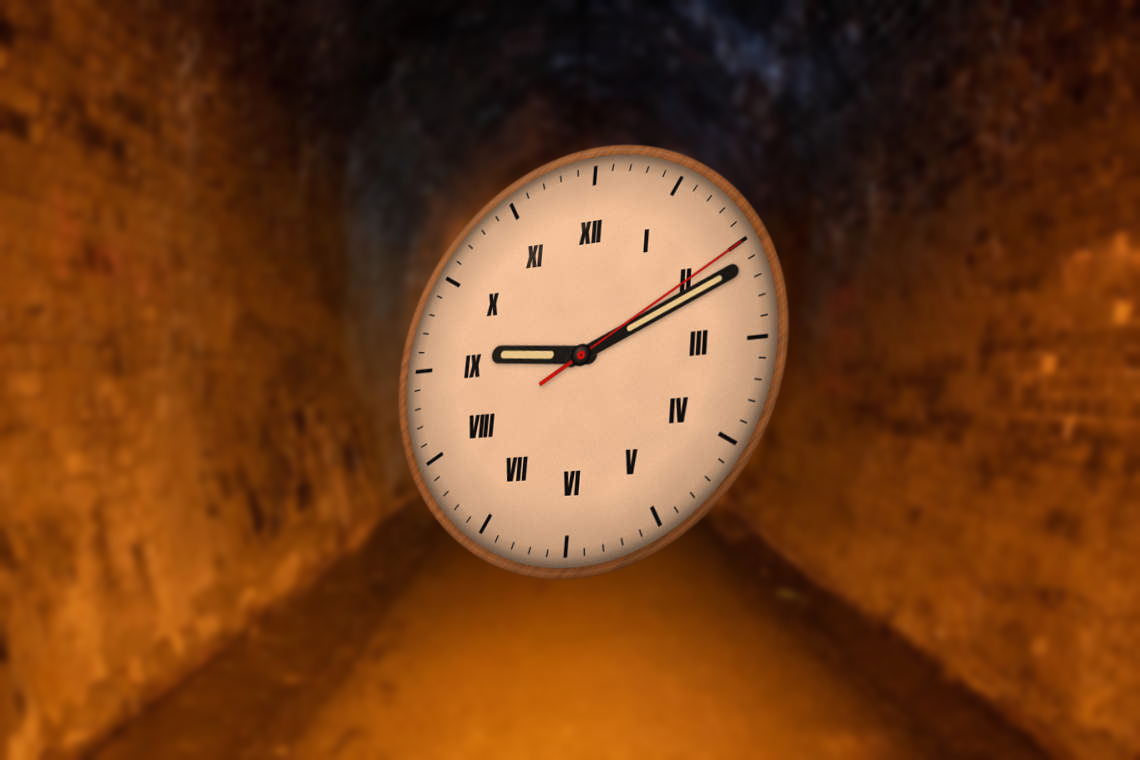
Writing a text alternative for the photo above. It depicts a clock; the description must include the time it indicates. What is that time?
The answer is 9:11:10
